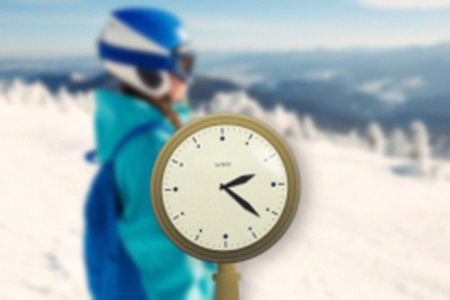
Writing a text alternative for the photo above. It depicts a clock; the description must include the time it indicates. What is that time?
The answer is 2:22
